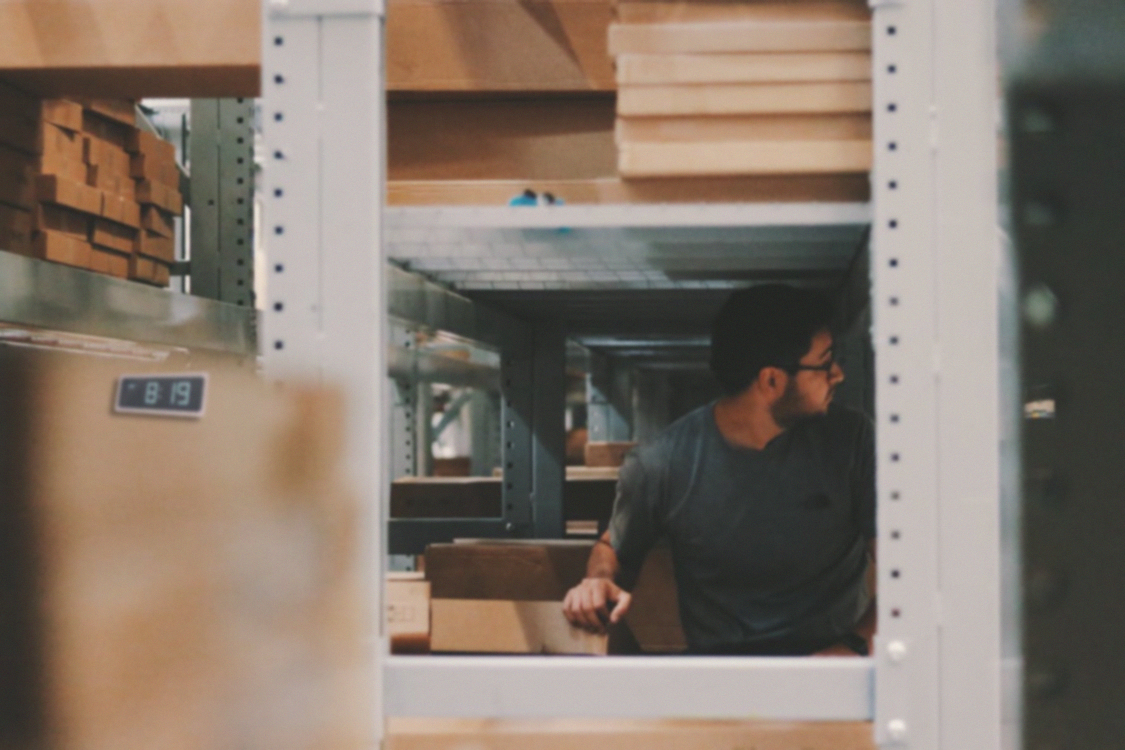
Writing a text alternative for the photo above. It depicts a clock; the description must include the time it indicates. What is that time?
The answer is 8:19
